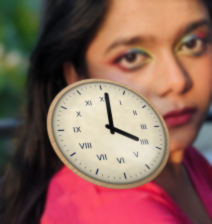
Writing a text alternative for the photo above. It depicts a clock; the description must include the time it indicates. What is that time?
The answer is 4:01
